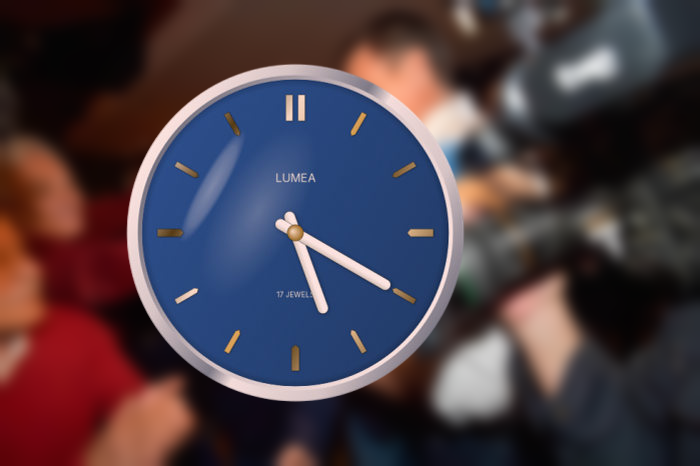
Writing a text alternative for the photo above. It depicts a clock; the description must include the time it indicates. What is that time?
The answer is 5:20
